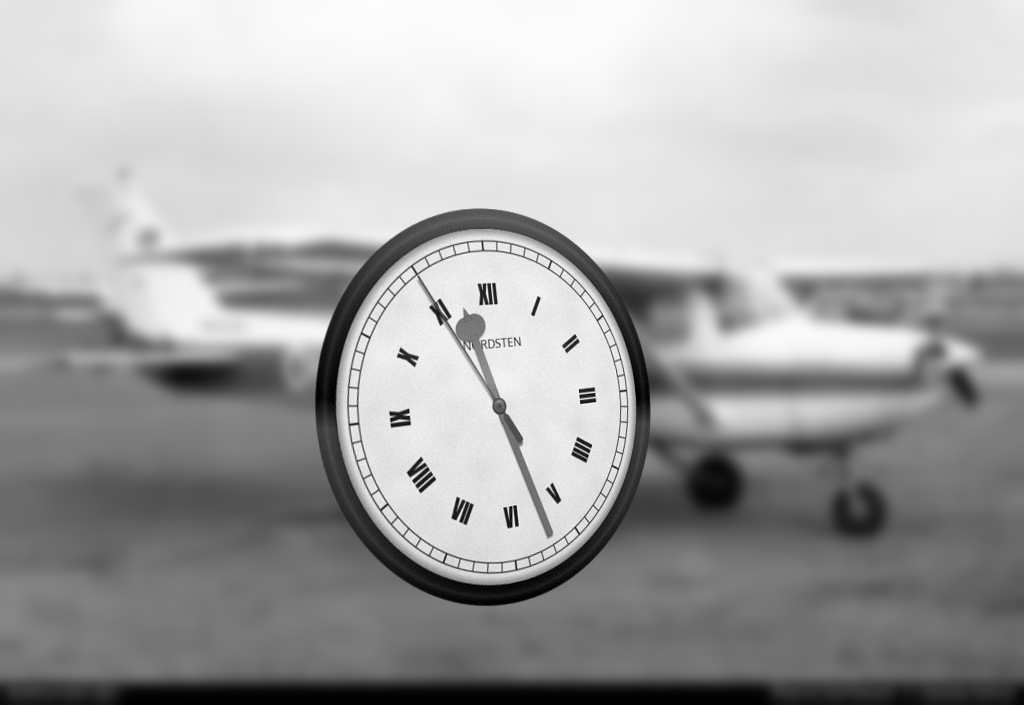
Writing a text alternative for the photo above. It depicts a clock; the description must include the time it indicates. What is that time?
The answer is 11:26:55
